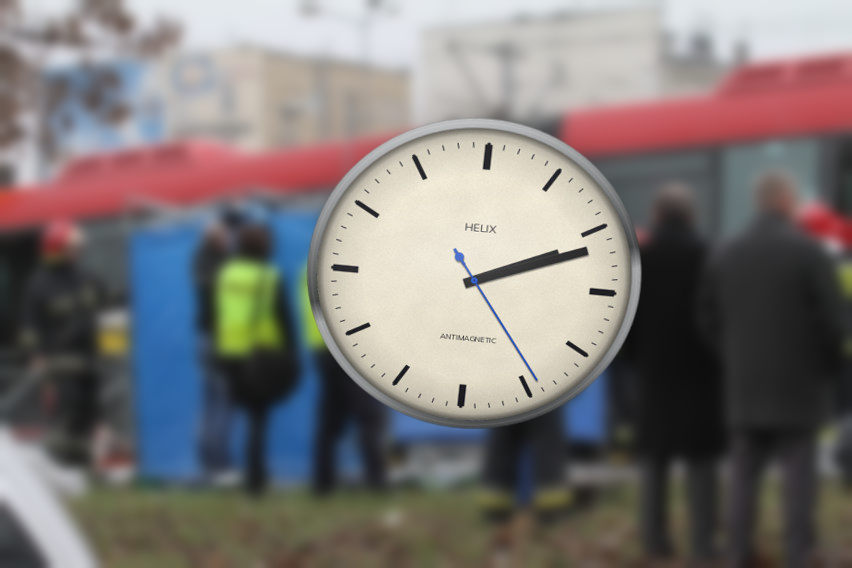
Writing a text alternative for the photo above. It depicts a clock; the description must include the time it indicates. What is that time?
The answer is 2:11:24
